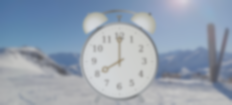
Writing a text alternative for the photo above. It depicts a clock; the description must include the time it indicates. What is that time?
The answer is 8:00
